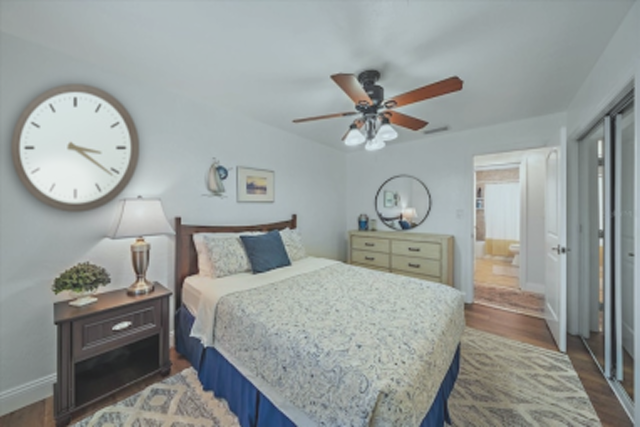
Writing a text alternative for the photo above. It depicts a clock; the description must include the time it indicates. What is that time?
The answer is 3:21
